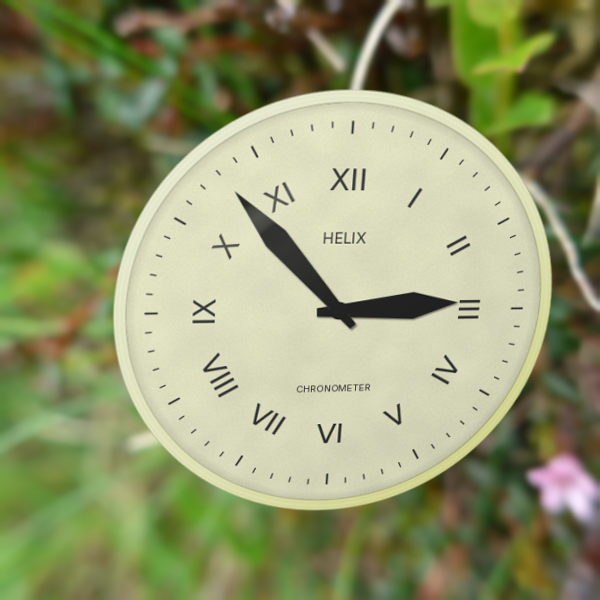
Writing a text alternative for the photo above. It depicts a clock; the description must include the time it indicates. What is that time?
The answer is 2:53
